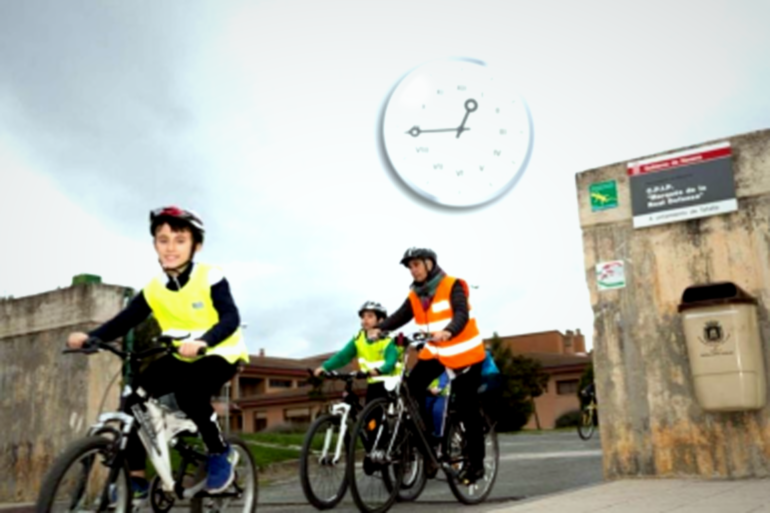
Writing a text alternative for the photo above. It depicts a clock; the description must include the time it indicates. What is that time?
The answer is 12:44
